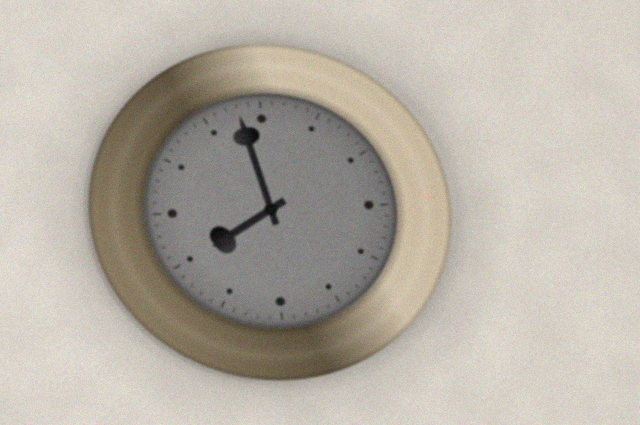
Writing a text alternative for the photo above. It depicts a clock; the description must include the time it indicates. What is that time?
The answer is 7:58
